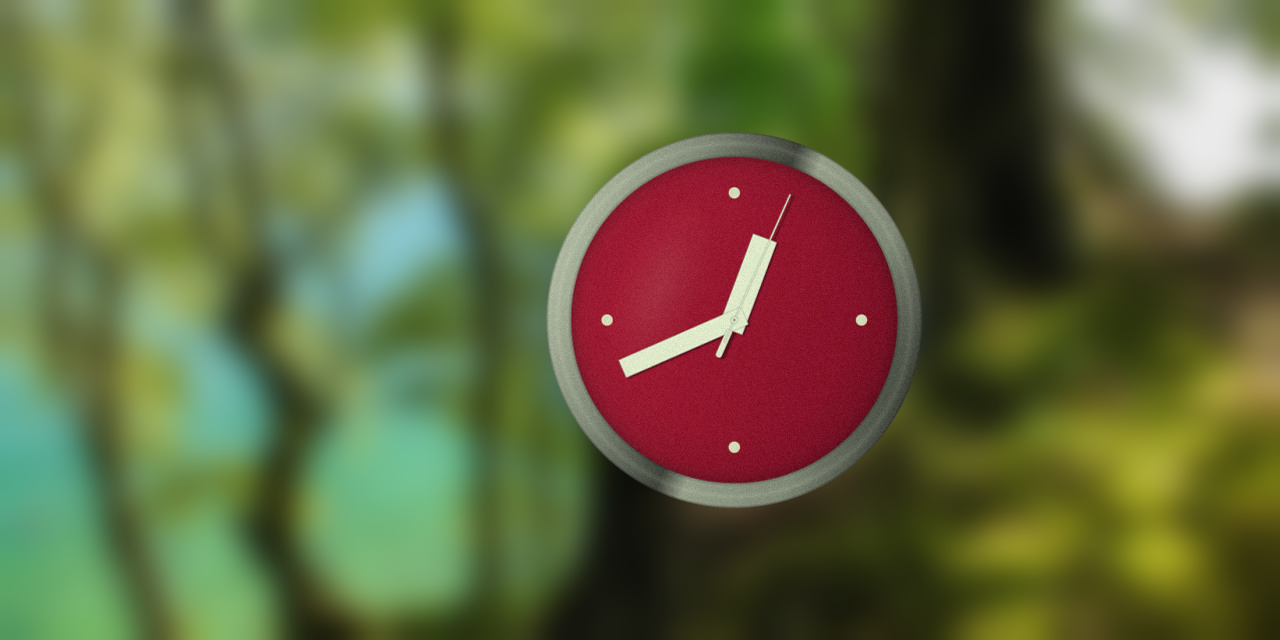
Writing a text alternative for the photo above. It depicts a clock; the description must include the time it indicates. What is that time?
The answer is 12:41:04
